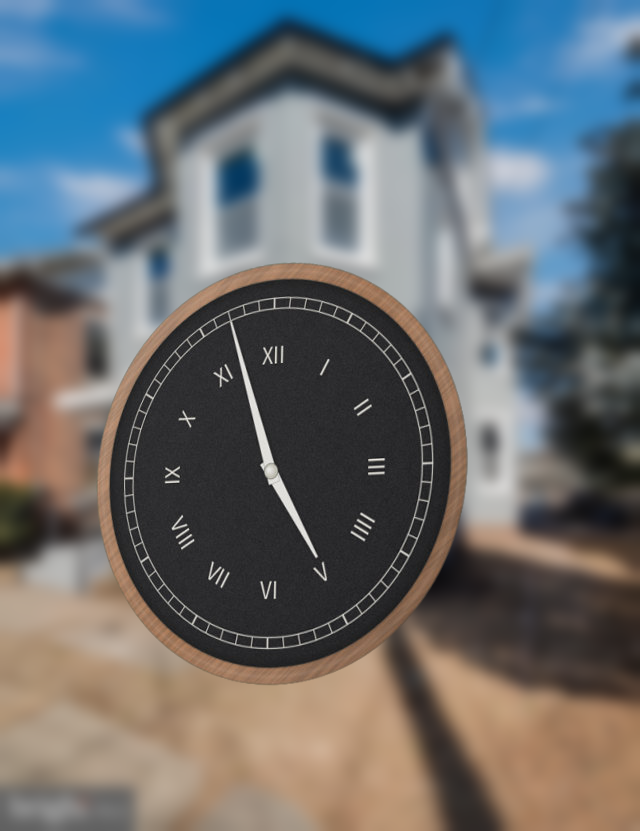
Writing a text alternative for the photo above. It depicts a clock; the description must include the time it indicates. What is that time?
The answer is 4:57
